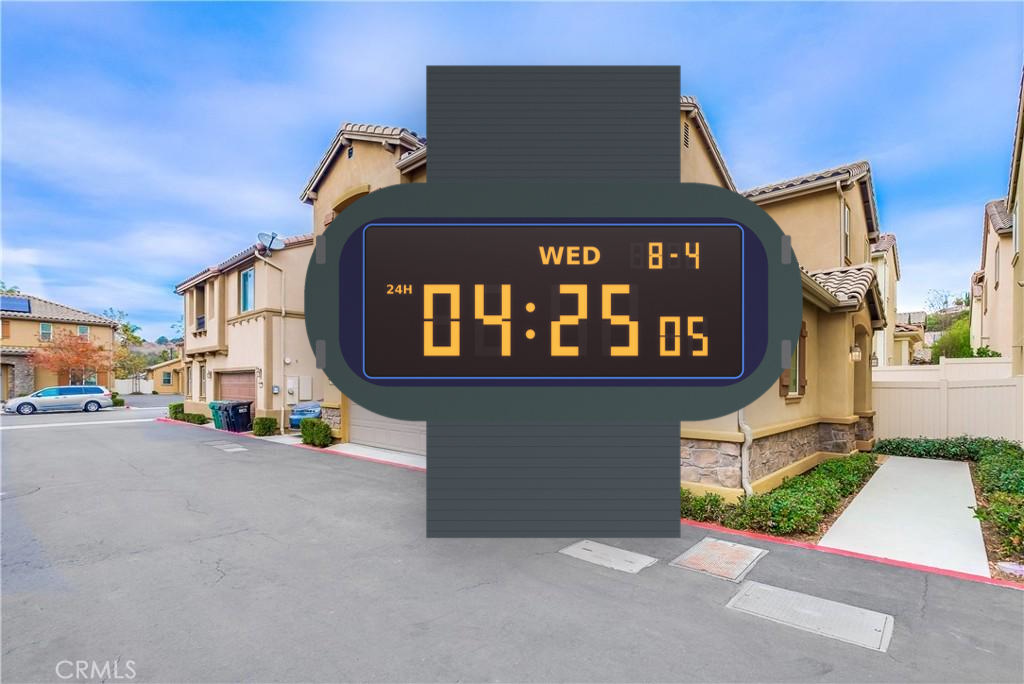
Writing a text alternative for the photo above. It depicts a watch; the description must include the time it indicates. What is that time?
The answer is 4:25:05
